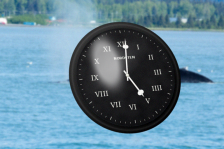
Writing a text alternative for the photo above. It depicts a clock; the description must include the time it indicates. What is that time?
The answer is 5:01
